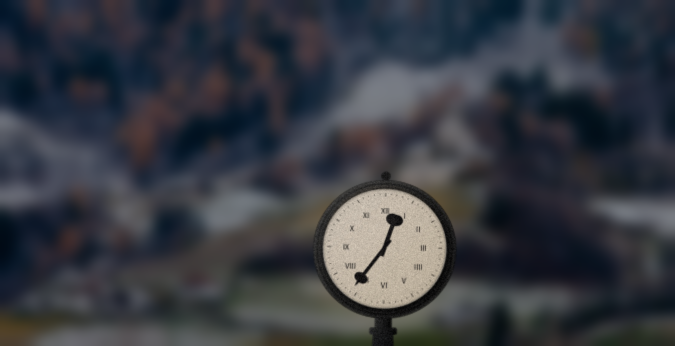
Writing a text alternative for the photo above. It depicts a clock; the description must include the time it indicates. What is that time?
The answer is 12:36
